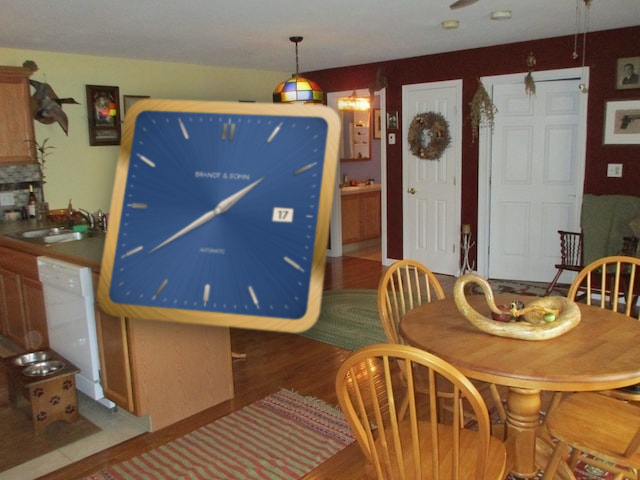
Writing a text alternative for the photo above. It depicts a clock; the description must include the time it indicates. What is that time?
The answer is 1:39
